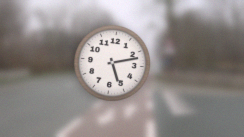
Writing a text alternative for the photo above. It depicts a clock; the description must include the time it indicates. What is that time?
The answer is 5:12
